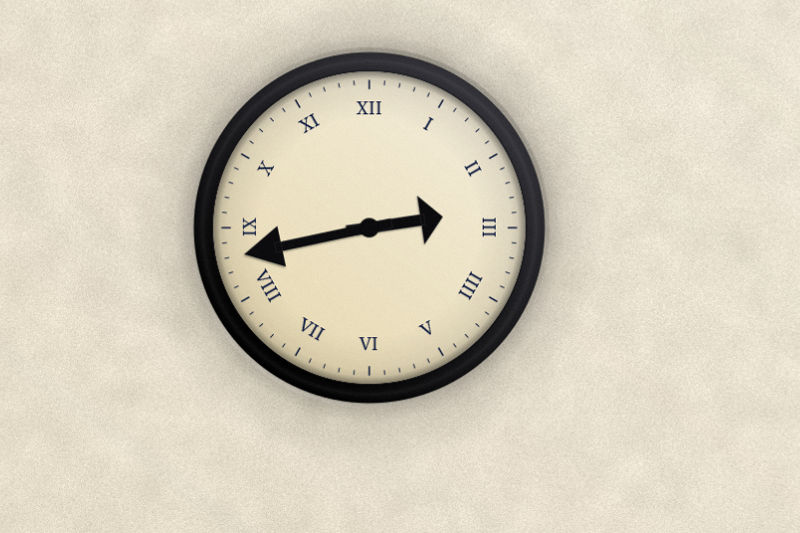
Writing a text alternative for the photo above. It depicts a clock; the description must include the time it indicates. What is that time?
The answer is 2:43
